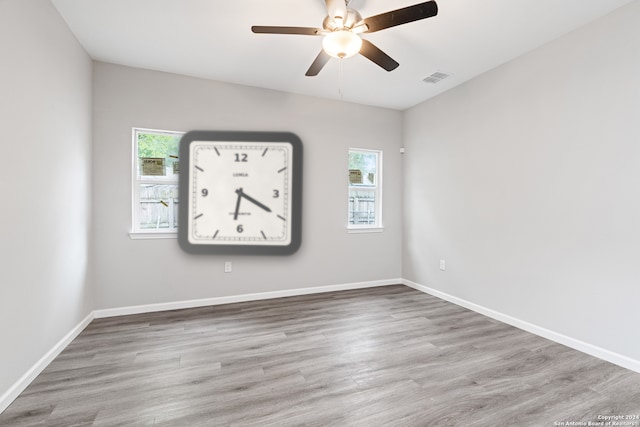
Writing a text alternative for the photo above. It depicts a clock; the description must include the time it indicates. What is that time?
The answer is 6:20
